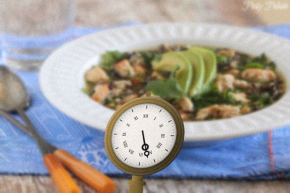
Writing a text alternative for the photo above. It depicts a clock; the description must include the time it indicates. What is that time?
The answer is 5:27
